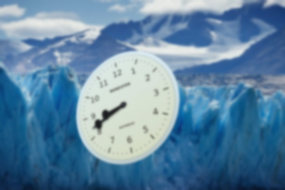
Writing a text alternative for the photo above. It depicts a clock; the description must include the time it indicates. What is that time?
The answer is 8:42
